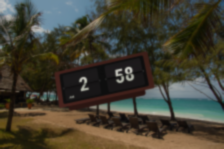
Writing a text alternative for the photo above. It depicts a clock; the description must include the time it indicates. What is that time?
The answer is 2:58
